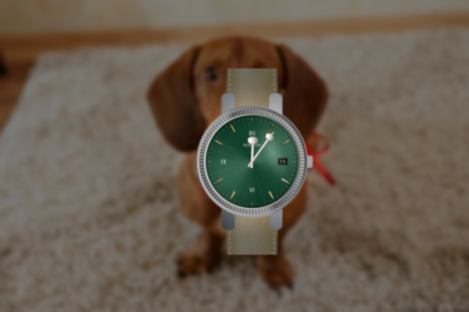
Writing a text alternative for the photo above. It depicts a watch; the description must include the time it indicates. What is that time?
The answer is 12:06
